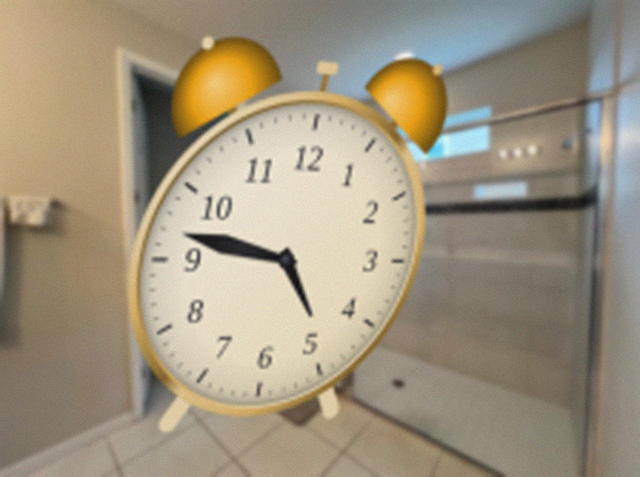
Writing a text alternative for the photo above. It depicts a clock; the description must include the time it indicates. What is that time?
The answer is 4:47
